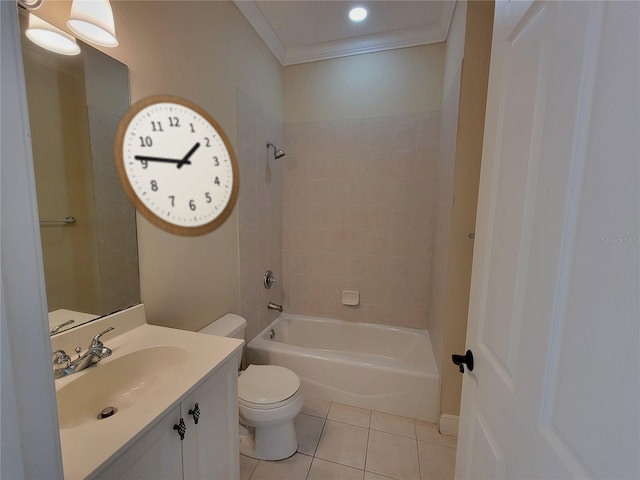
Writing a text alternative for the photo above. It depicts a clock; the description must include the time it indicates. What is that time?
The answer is 1:46
